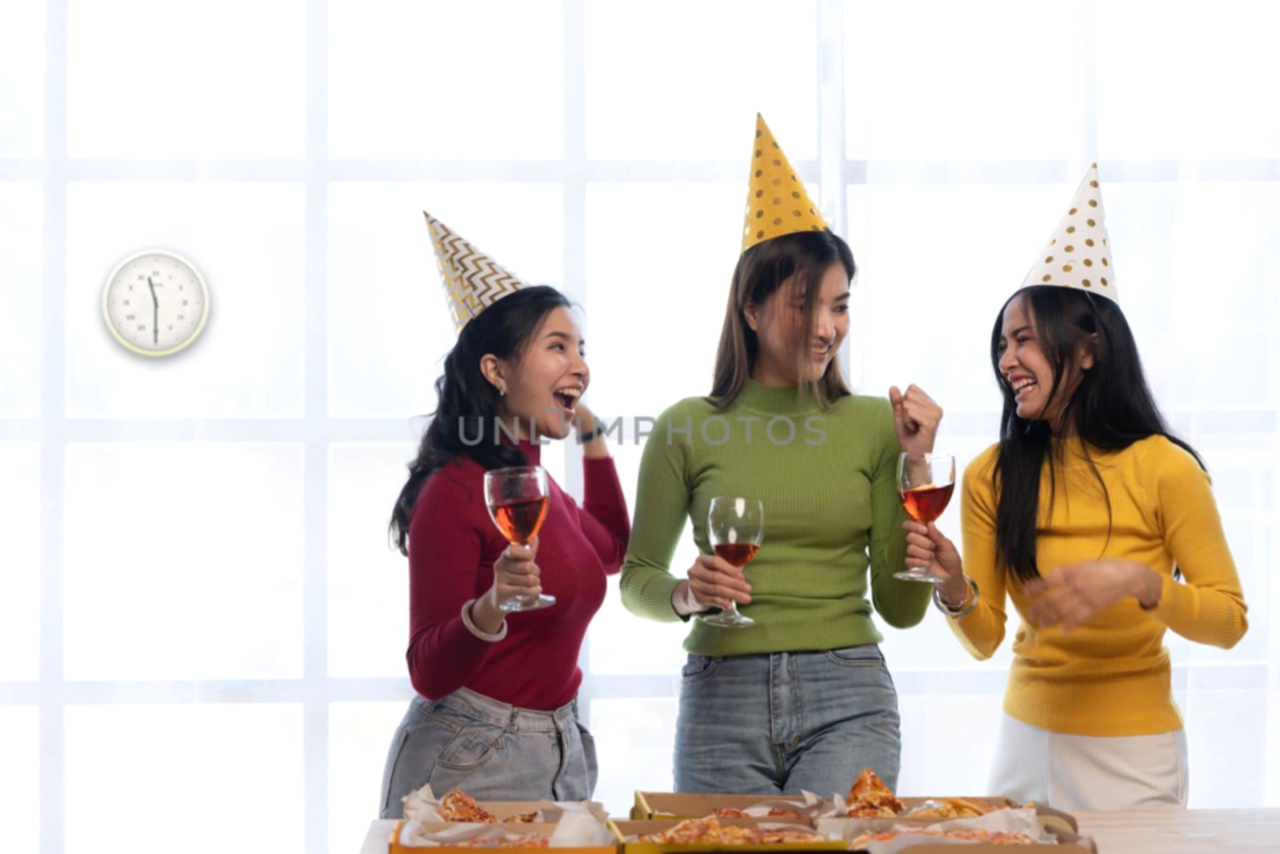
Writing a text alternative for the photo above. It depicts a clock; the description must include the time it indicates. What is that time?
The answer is 11:30
